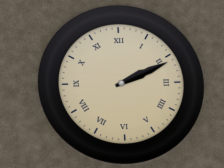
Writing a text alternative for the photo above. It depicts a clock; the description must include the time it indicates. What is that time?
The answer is 2:11
